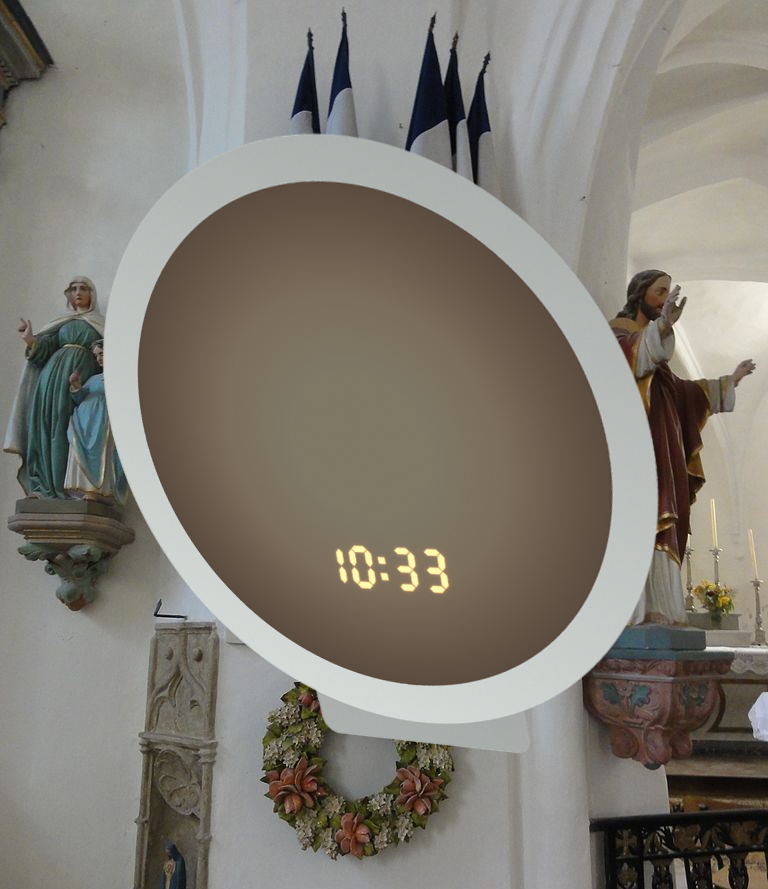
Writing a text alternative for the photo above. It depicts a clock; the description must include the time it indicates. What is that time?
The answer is 10:33
